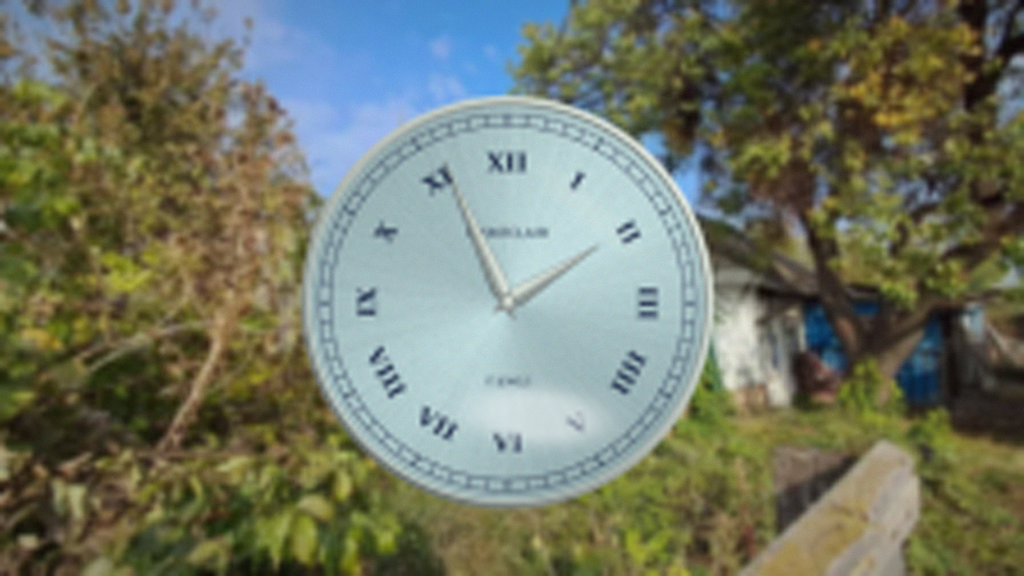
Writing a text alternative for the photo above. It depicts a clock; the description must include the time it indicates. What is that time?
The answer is 1:56
